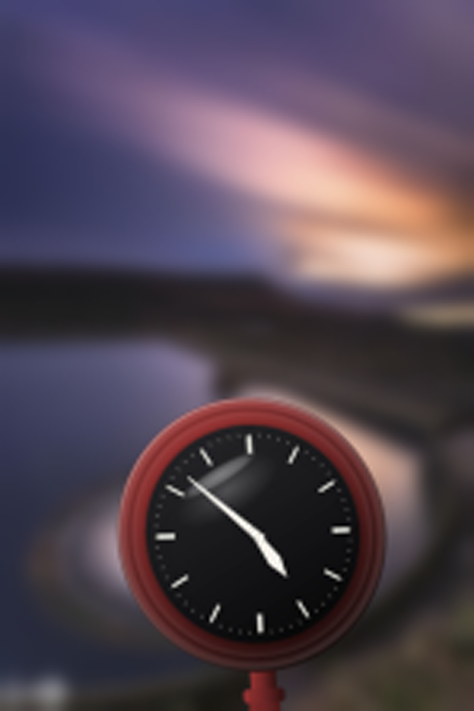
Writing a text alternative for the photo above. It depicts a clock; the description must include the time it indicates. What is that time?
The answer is 4:52
